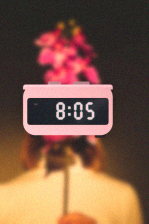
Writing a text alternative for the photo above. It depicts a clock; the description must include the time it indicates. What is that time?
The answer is 8:05
